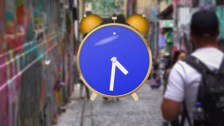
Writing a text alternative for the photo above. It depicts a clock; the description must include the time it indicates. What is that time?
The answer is 4:31
